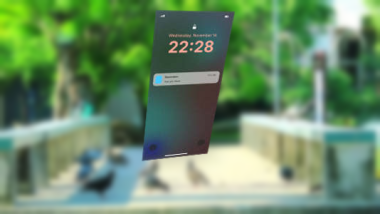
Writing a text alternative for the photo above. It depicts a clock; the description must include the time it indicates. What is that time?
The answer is 22:28
